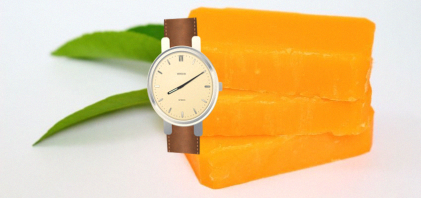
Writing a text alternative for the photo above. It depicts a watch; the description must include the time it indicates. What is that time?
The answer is 8:10
